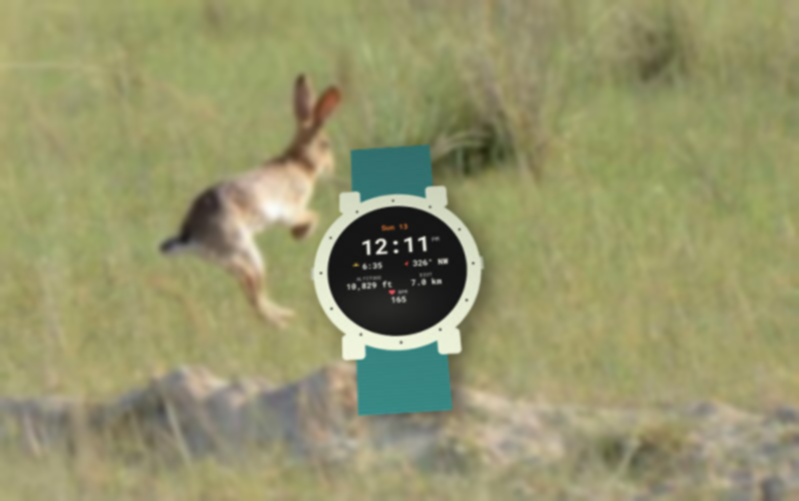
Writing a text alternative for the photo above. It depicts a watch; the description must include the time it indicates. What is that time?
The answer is 12:11
